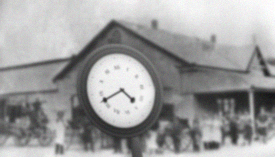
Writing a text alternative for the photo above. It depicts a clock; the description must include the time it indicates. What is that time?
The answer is 4:42
